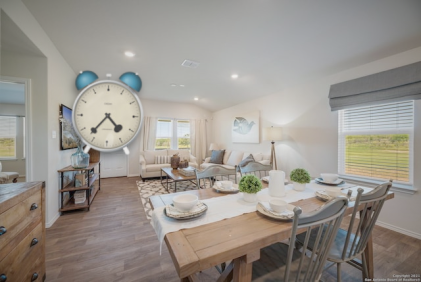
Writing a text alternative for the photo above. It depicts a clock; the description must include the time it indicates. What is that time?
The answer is 4:37
